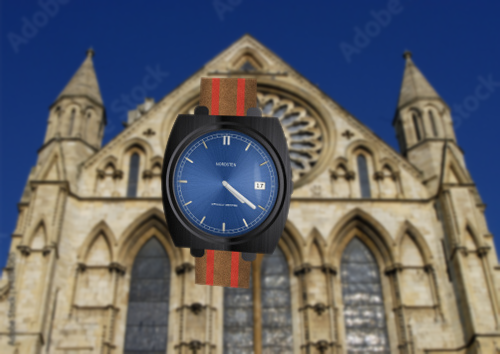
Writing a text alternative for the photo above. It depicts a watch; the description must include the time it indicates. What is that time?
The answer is 4:21
